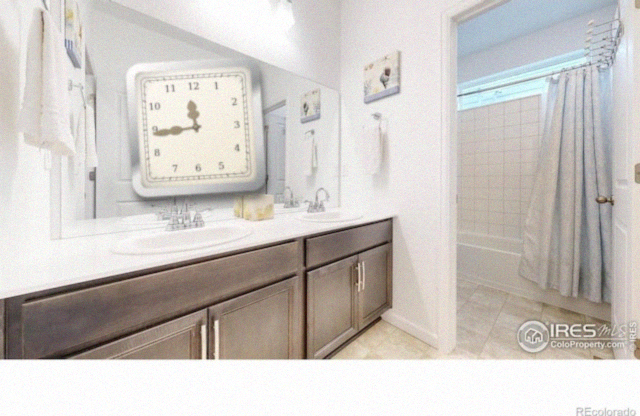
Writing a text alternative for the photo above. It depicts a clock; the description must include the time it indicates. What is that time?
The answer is 11:44
